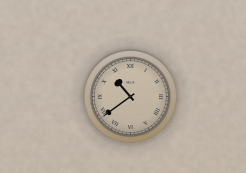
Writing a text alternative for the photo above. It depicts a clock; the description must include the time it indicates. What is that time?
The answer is 10:39
